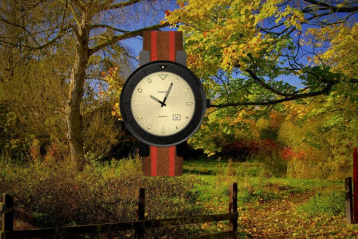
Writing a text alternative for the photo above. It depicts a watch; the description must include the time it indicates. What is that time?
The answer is 10:04
